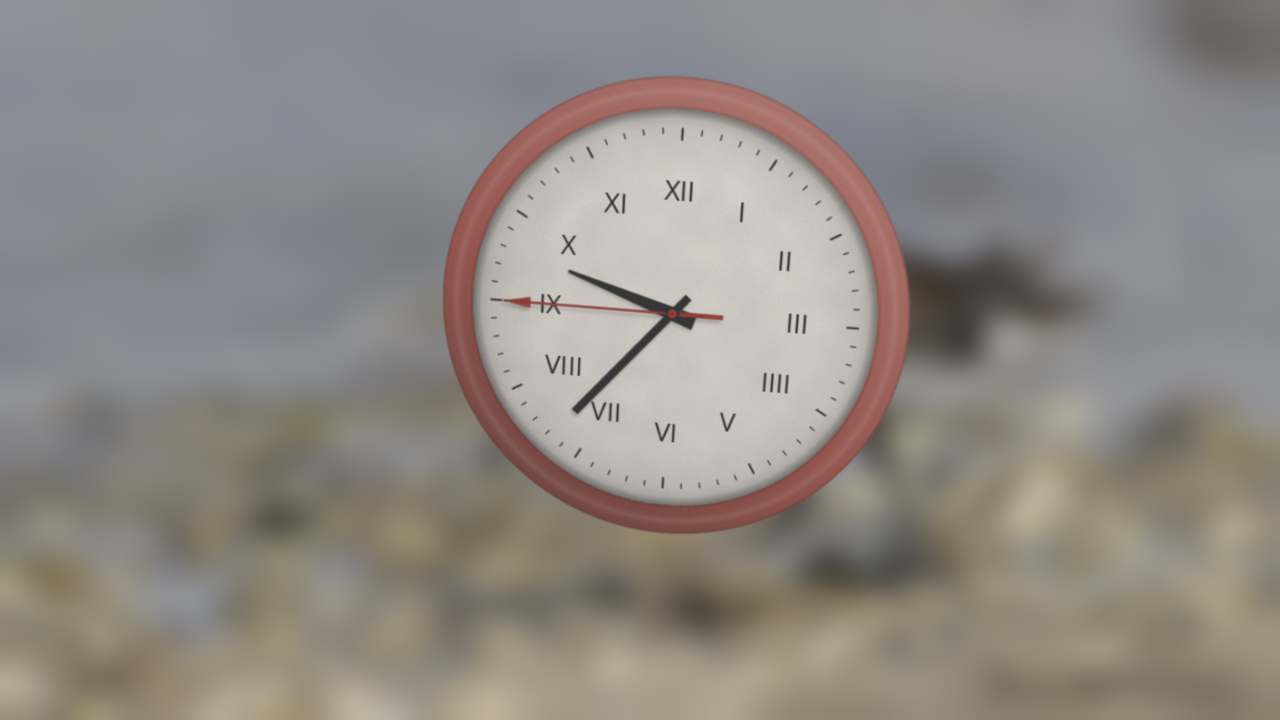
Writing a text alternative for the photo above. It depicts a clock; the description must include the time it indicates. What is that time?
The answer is 9:36:45
